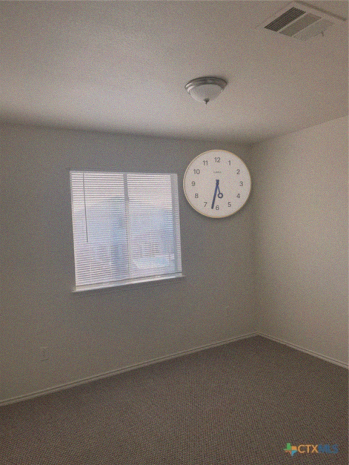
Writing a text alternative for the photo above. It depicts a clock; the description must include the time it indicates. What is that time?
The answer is 5:32
